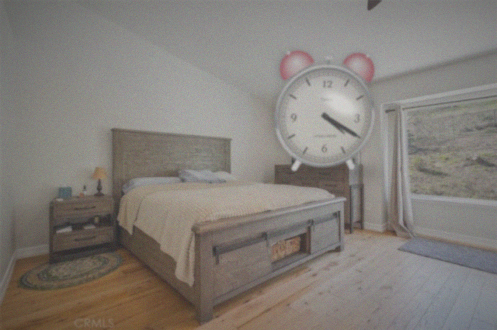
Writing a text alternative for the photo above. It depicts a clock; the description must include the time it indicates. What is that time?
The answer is 4:20
